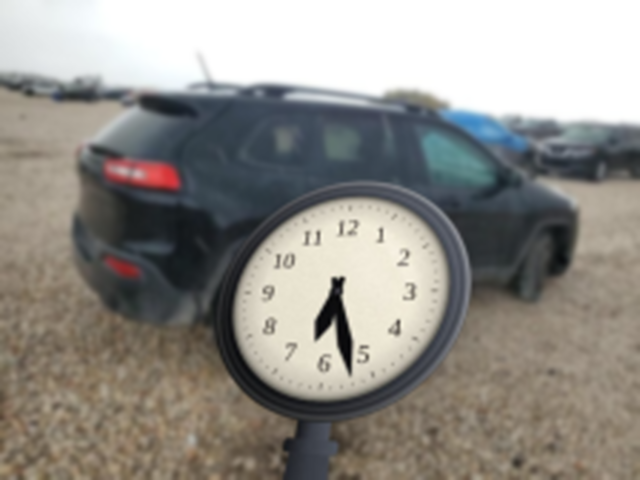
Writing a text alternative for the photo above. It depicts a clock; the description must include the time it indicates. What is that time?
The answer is 6:27
